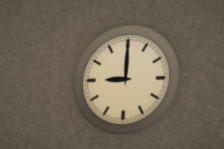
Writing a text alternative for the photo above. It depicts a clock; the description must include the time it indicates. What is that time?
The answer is 9:00
